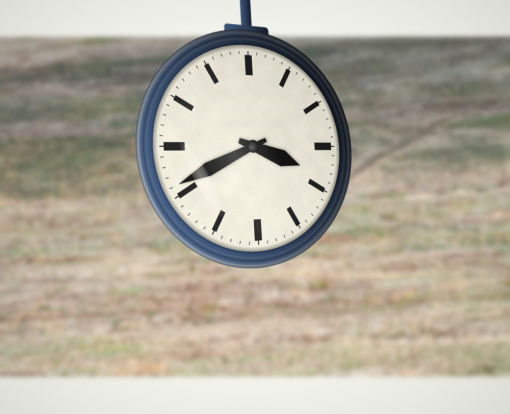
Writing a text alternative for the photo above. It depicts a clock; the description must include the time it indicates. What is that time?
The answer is 3:41
